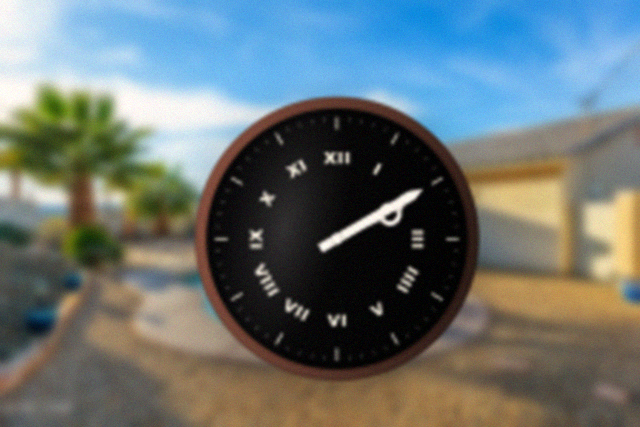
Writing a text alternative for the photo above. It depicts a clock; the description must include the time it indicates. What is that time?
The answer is 2:10
